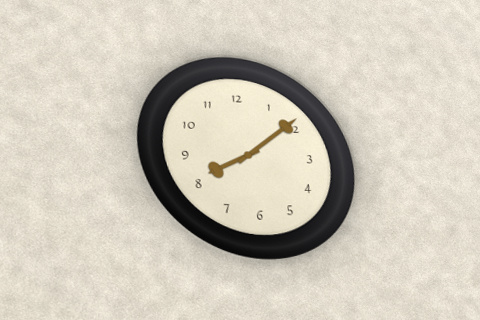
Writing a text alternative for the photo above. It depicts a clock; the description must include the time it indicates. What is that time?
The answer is 8:09
